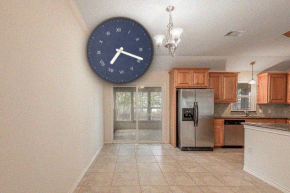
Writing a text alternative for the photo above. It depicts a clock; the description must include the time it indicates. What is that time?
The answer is 7:19
